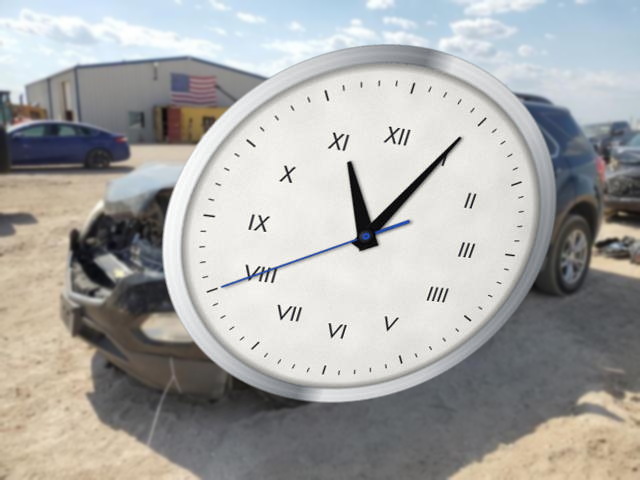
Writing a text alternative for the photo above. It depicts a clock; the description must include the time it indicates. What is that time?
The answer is 11:04:40
